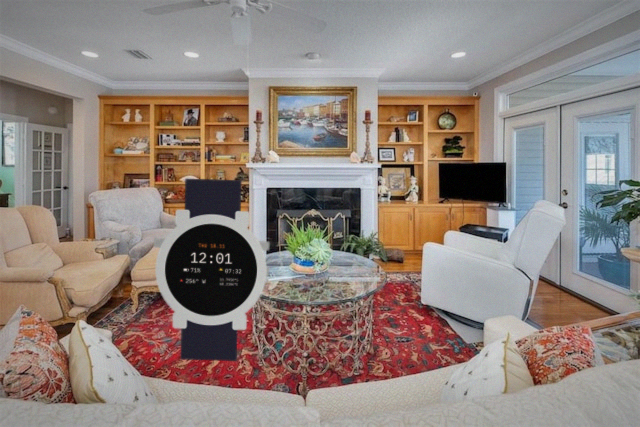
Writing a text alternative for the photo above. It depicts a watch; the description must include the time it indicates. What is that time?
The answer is 12:01
